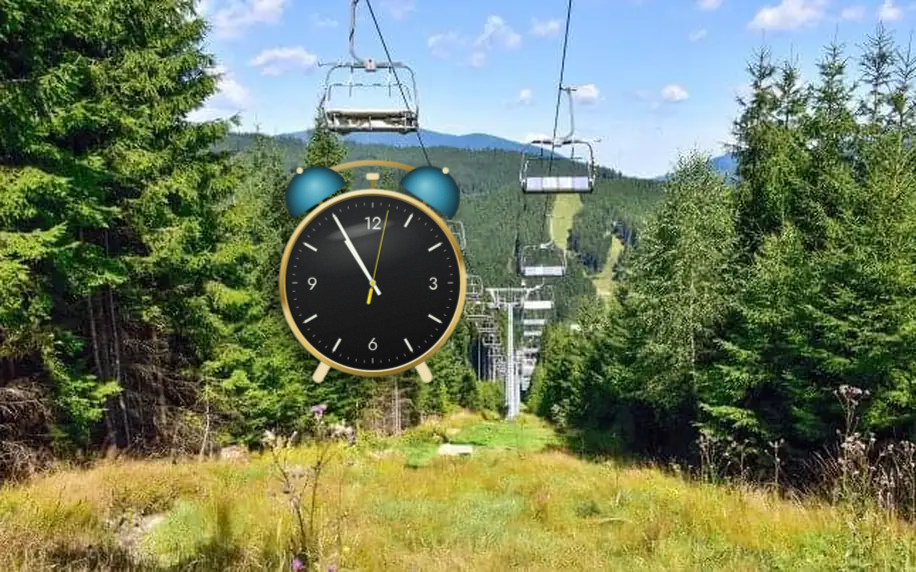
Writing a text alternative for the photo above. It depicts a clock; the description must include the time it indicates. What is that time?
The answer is 10:55:02
